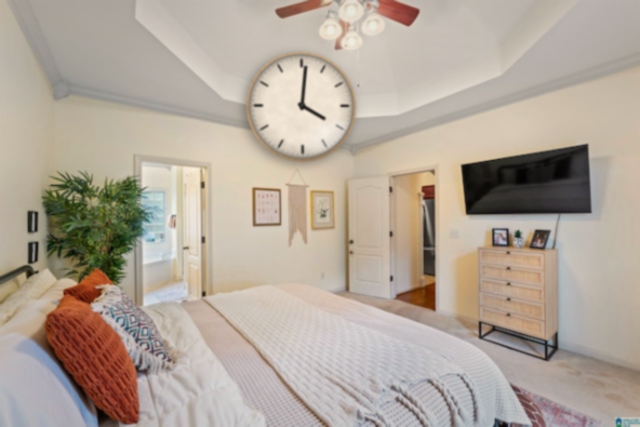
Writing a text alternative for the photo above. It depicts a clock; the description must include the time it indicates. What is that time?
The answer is 4:01
